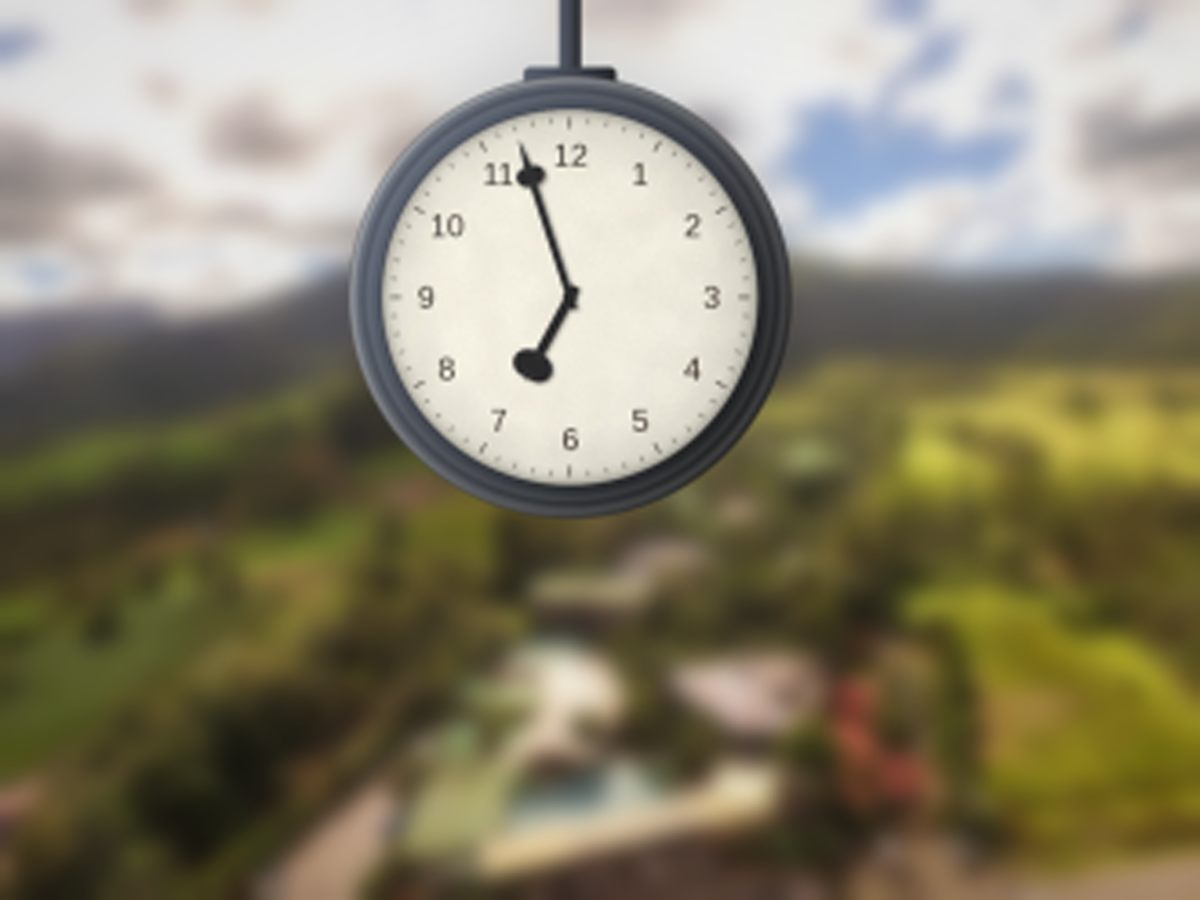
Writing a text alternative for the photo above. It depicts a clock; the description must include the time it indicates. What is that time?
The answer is 6:57
